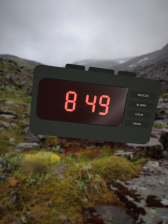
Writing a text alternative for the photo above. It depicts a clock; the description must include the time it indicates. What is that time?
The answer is 8:49
